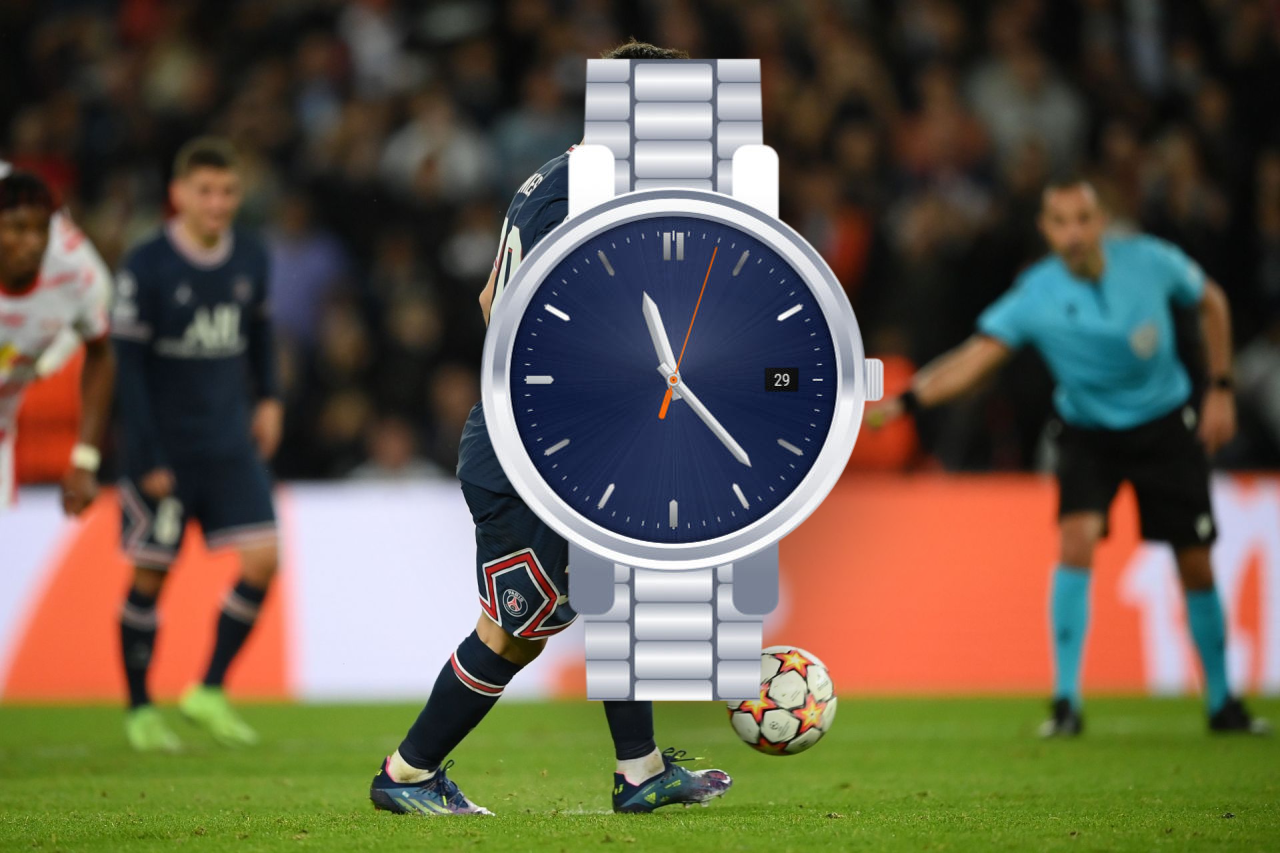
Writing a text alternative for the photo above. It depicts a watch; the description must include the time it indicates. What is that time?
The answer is 11:23:03
